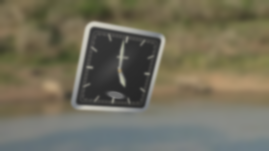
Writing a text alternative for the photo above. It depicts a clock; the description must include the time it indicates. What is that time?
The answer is 4:59
